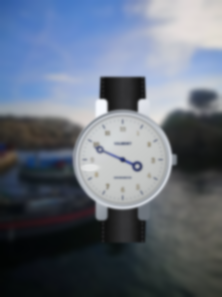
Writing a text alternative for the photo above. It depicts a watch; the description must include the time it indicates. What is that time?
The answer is 3:49
